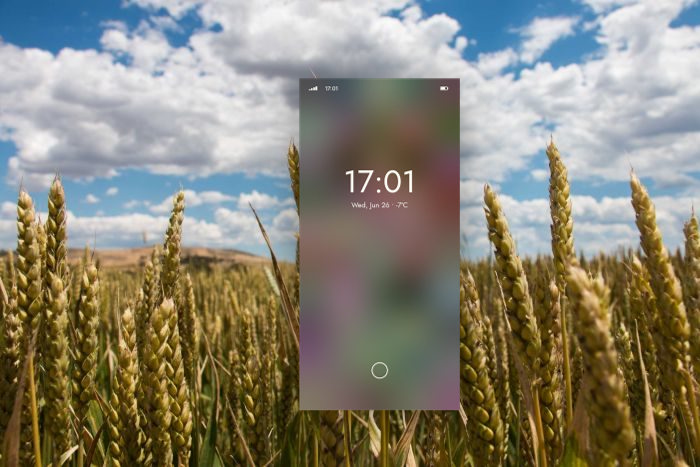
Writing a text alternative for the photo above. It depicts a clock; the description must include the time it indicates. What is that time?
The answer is 17:01
